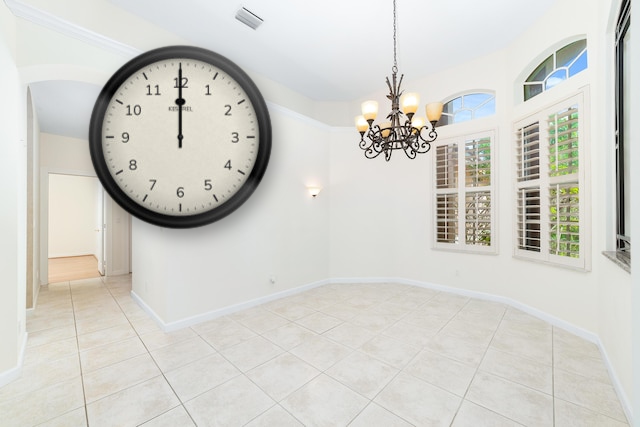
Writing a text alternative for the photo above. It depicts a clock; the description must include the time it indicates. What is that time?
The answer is 12:00
